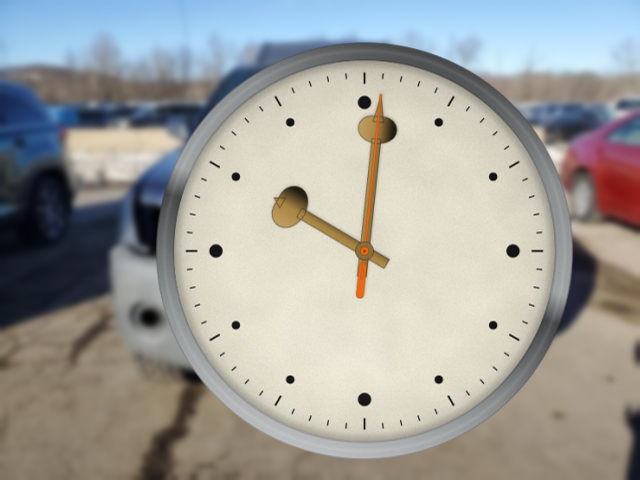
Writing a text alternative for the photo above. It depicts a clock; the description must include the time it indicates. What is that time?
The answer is 10:01:01
